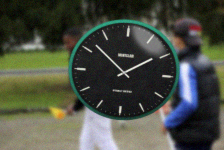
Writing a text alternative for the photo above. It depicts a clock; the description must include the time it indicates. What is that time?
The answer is 1:52
